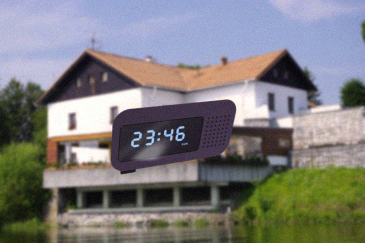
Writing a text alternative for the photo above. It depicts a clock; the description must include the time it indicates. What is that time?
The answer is 23:46
